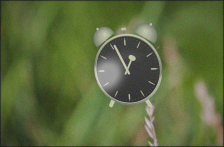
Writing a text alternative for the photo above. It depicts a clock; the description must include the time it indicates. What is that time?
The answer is 12:56
